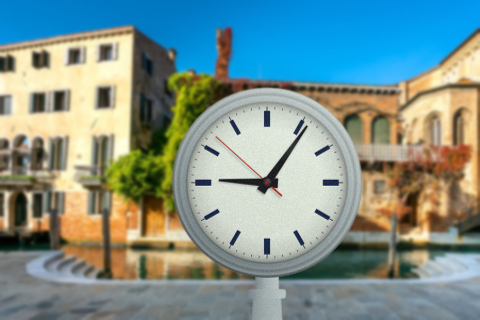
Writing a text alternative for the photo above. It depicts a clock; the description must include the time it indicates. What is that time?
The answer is 9:05:52
